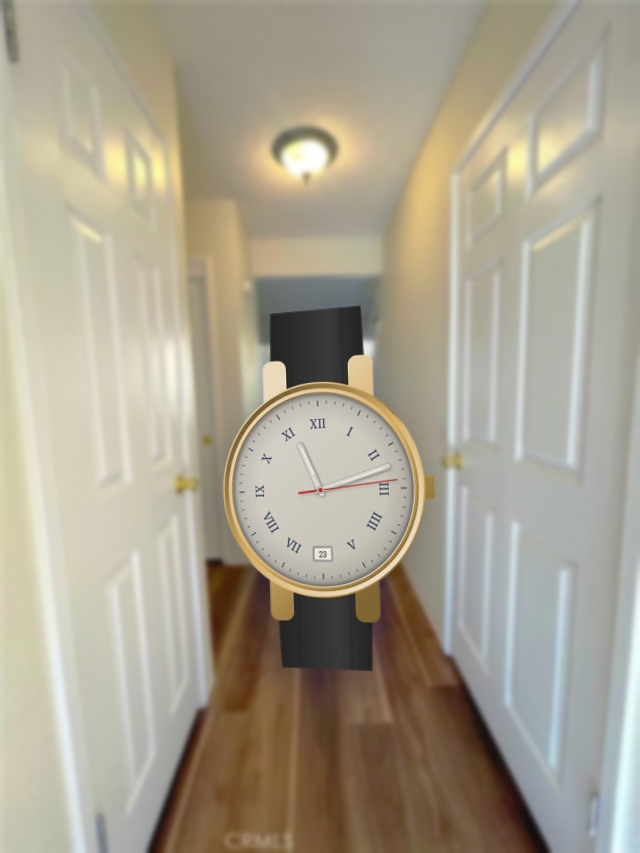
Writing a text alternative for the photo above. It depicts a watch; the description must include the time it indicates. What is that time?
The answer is 11:12:14
